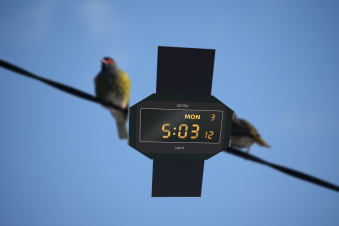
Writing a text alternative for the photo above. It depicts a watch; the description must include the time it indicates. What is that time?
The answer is 5:03:12
